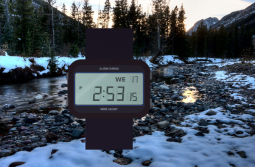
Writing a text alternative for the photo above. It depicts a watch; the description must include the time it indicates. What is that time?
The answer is 2:53:15
